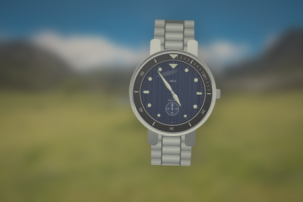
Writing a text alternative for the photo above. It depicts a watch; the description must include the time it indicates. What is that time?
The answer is 4:54
